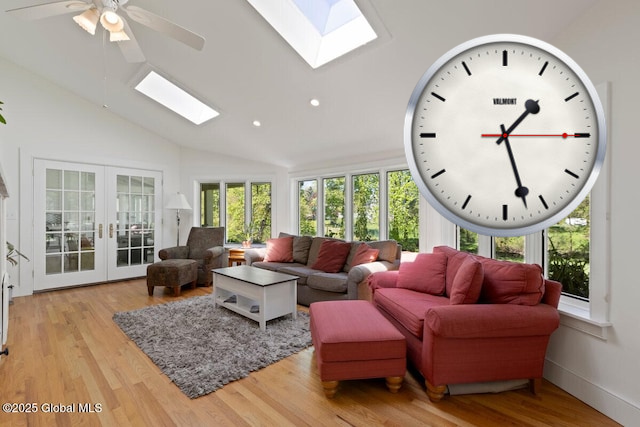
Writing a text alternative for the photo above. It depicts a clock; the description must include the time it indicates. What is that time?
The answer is 1:27:15
